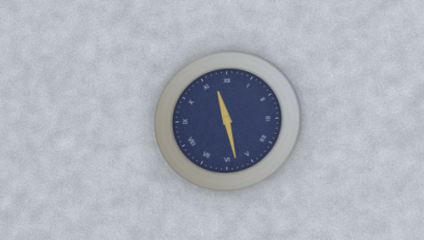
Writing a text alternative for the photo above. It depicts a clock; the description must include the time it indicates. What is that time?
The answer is 11:28
